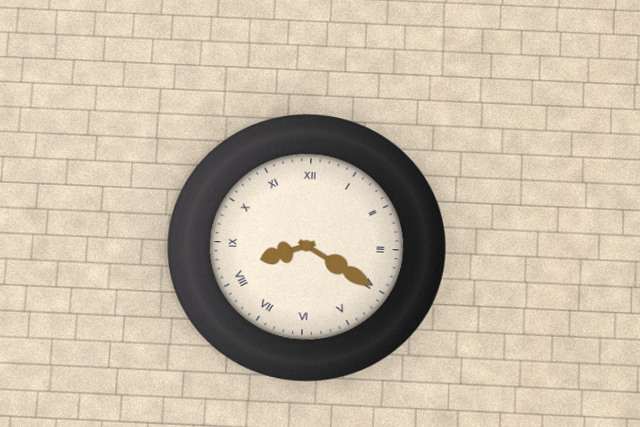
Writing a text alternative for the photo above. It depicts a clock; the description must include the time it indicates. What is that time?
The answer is 8:20
